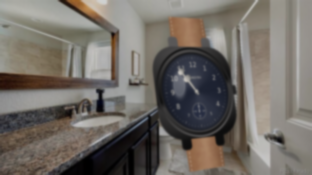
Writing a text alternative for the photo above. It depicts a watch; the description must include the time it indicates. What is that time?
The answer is 10:54
